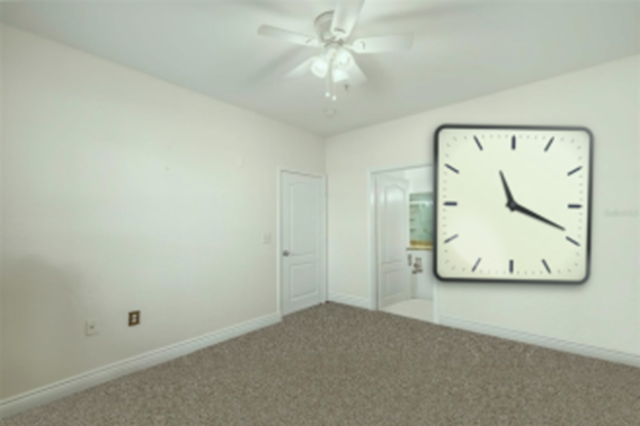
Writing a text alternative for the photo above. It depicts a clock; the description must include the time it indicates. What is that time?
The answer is 11:19
